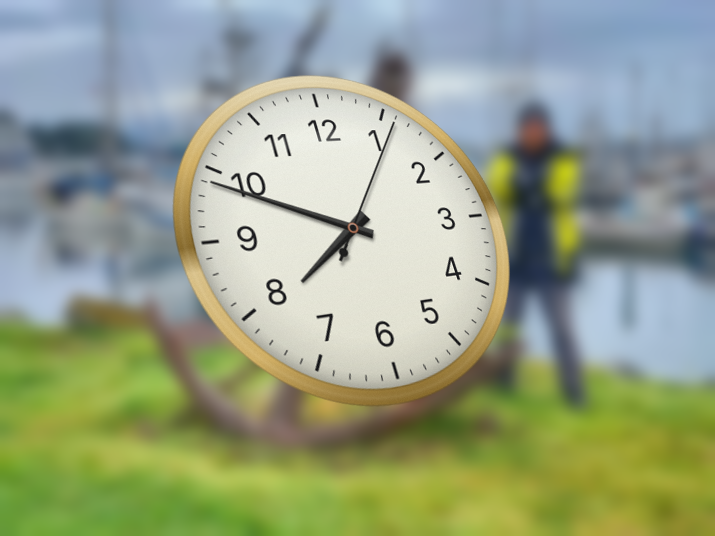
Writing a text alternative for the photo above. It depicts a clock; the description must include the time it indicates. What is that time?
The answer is 7:49:06
